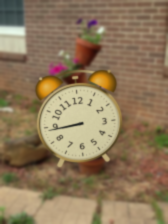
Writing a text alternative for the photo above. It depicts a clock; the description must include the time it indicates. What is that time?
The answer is 8:44
